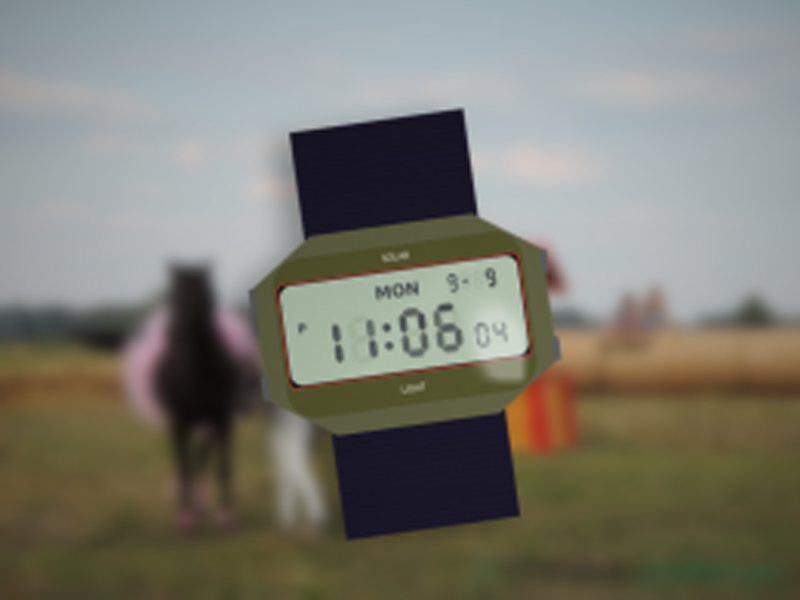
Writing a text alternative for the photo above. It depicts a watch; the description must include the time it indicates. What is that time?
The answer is 11:06:04
